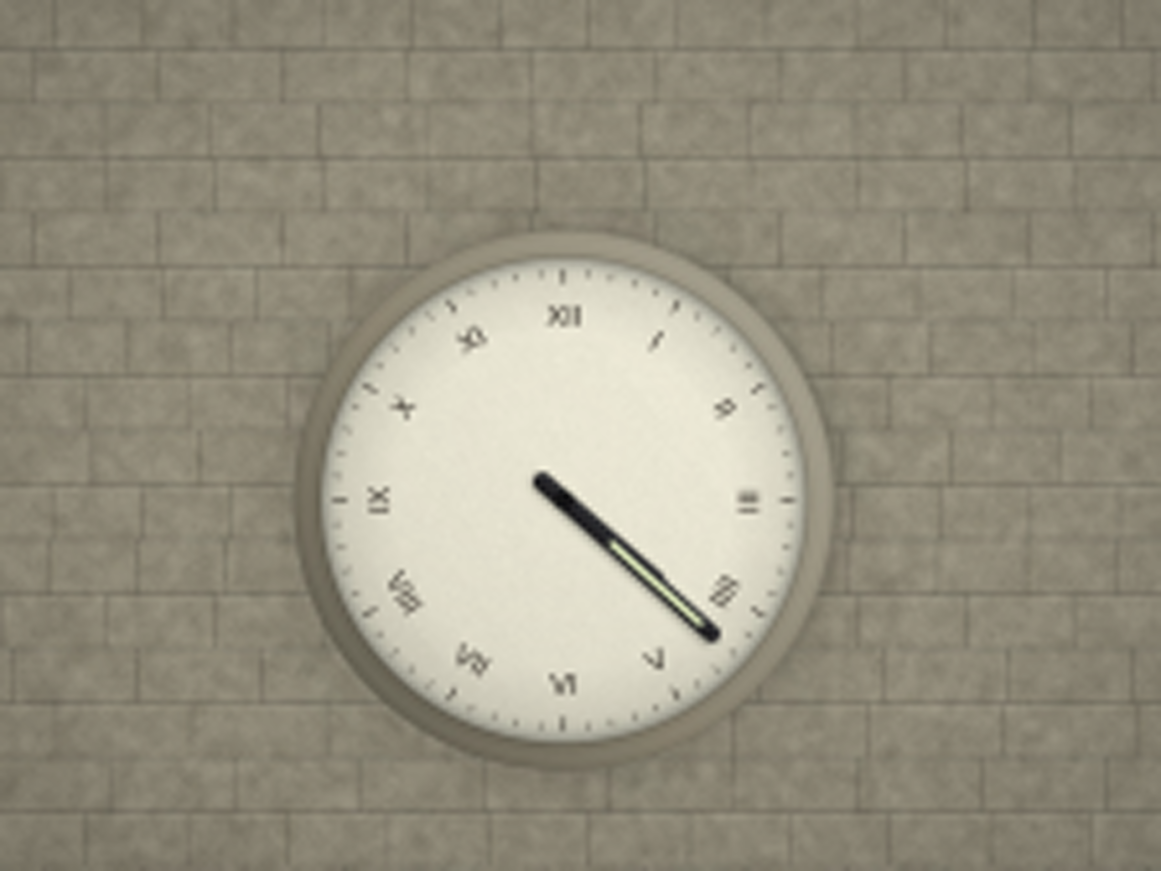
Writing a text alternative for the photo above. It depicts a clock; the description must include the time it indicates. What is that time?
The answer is 4:22
